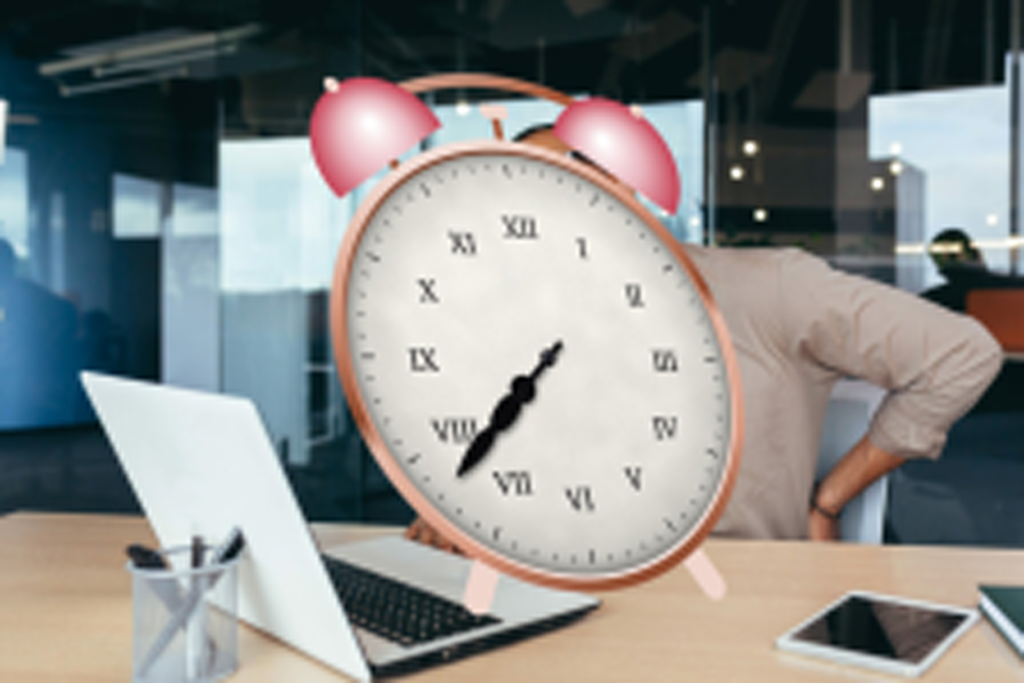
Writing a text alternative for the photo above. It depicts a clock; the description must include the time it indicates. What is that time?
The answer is 7:38
